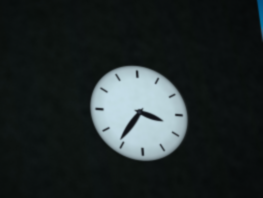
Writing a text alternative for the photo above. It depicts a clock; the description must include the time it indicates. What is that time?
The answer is 3:36
